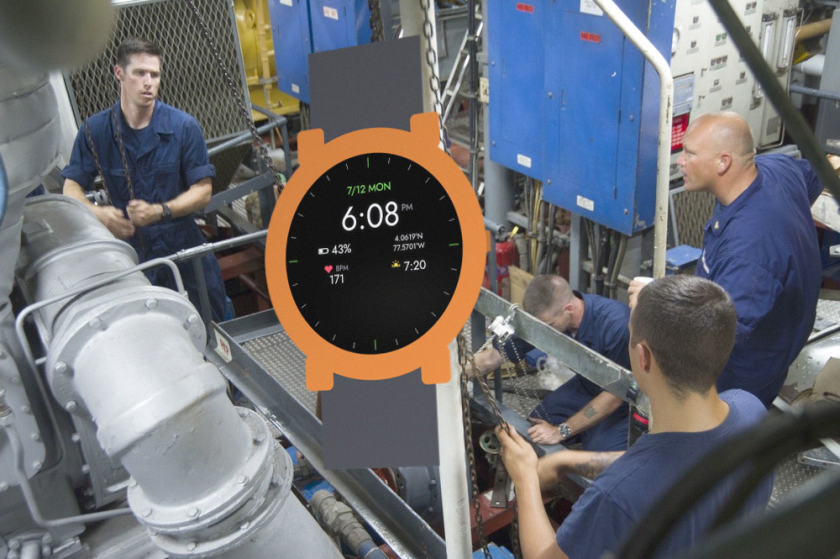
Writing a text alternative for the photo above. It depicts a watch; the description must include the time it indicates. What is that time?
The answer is 6:08
